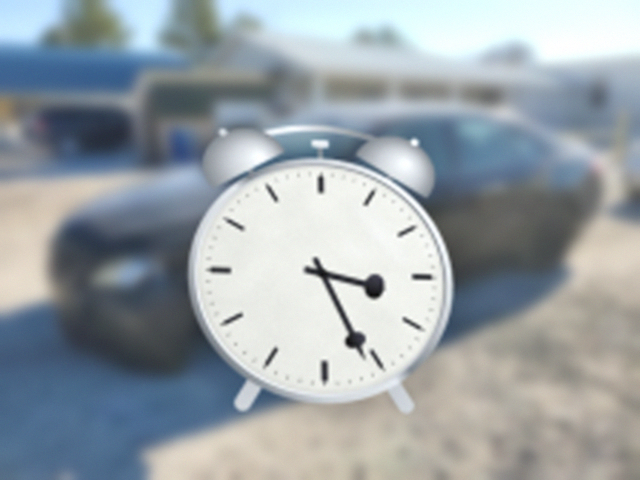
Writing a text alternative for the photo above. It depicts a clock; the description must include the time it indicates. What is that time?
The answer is 3:26
